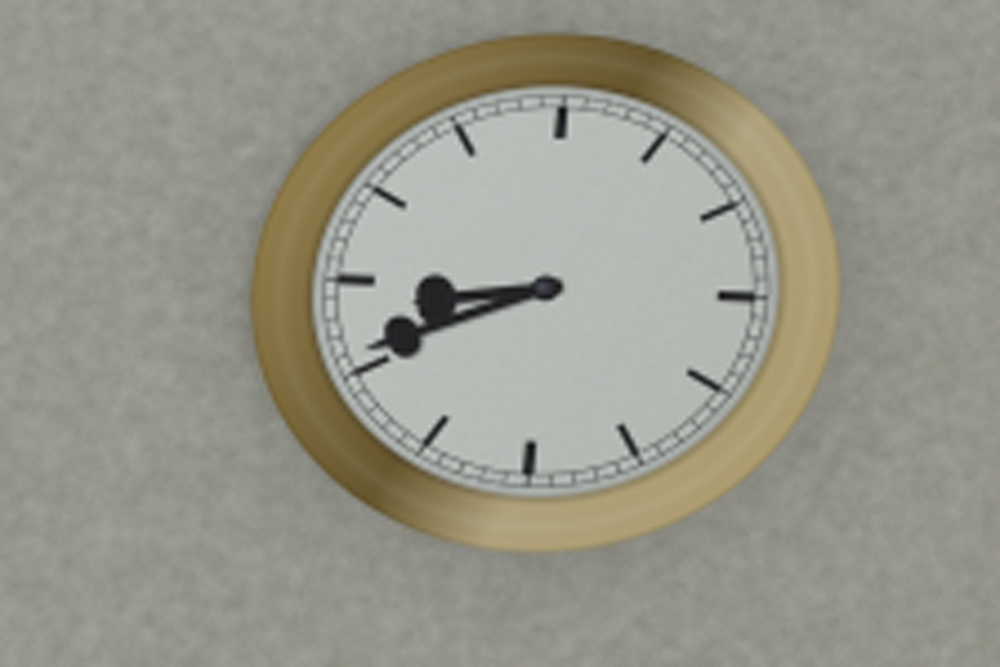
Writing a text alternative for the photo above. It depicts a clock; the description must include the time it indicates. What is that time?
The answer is 8:41
